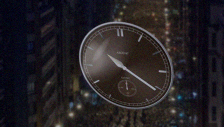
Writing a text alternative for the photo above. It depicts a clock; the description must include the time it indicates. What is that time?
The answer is 10:21
